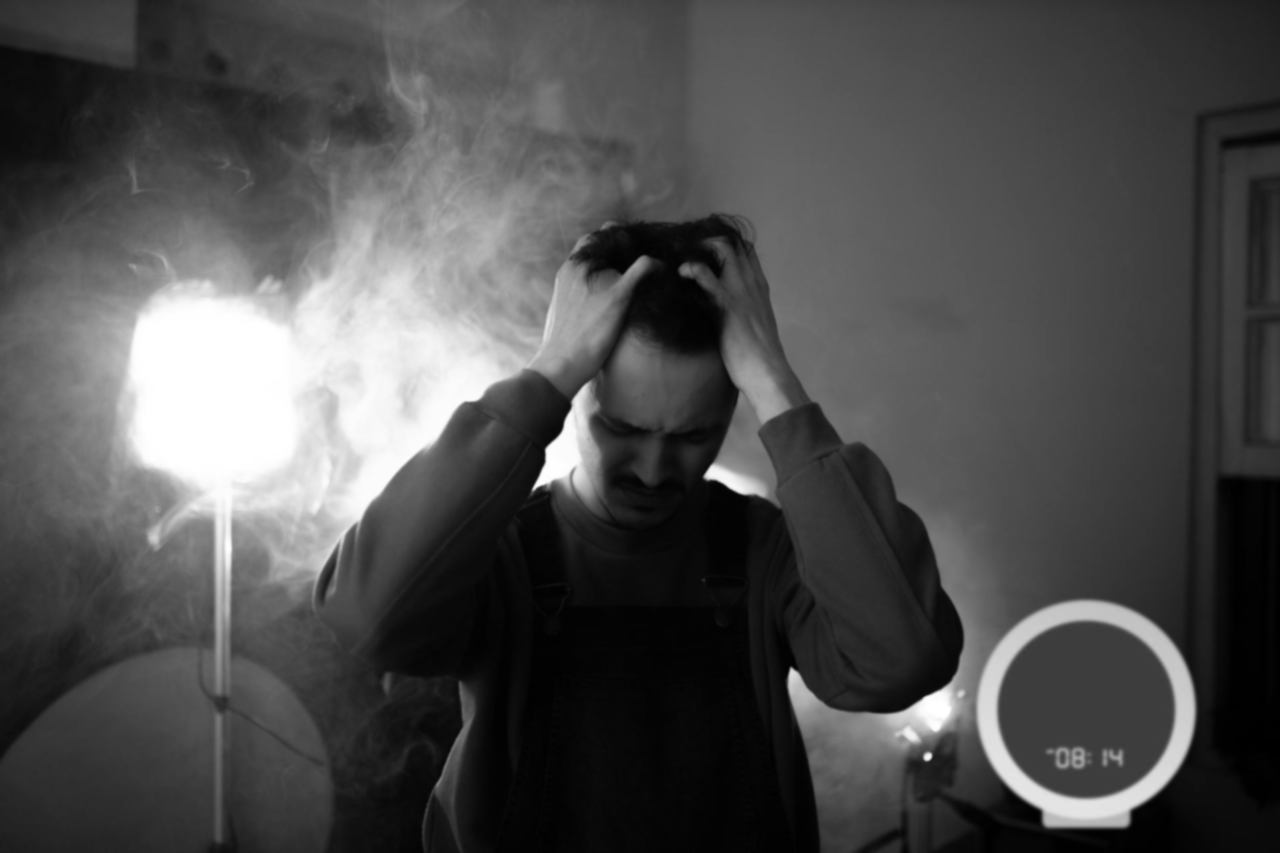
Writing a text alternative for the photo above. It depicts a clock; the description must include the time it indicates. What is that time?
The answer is 8:14
